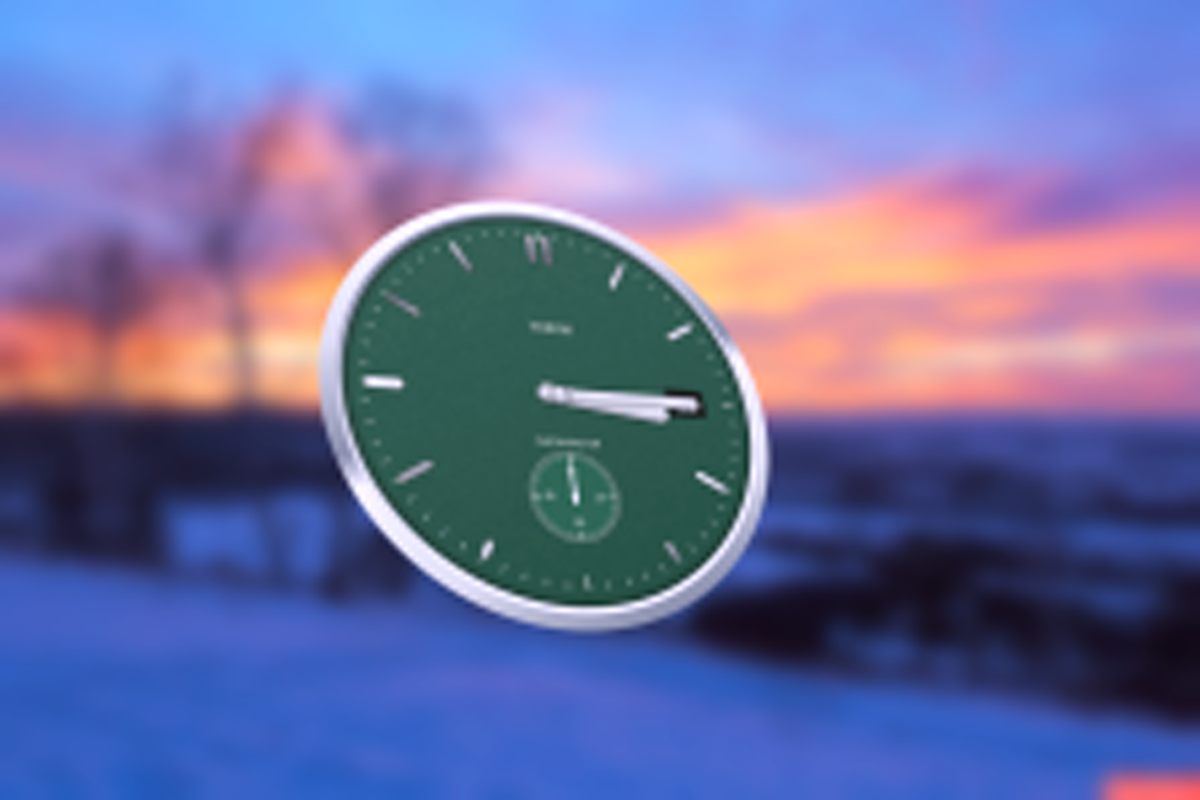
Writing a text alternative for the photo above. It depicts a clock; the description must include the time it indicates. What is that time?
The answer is 3:15
